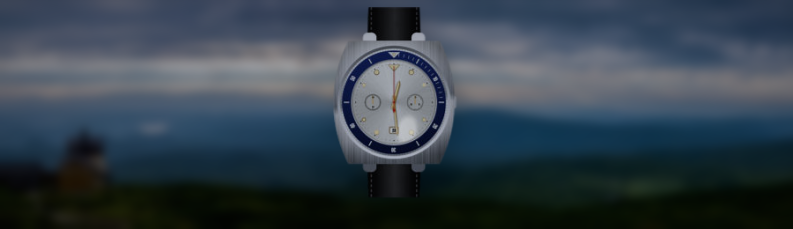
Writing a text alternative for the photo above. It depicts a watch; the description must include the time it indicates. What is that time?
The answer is 12:29
